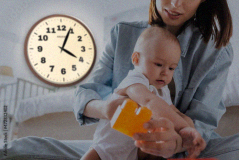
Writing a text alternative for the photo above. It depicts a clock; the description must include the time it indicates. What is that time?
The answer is 4:04
